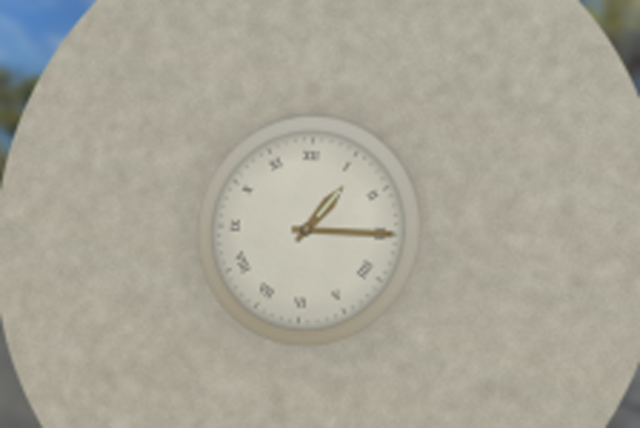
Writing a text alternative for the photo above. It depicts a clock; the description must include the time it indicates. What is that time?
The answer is 1:15
